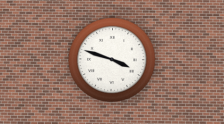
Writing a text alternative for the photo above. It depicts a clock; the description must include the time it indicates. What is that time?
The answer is 3:48
